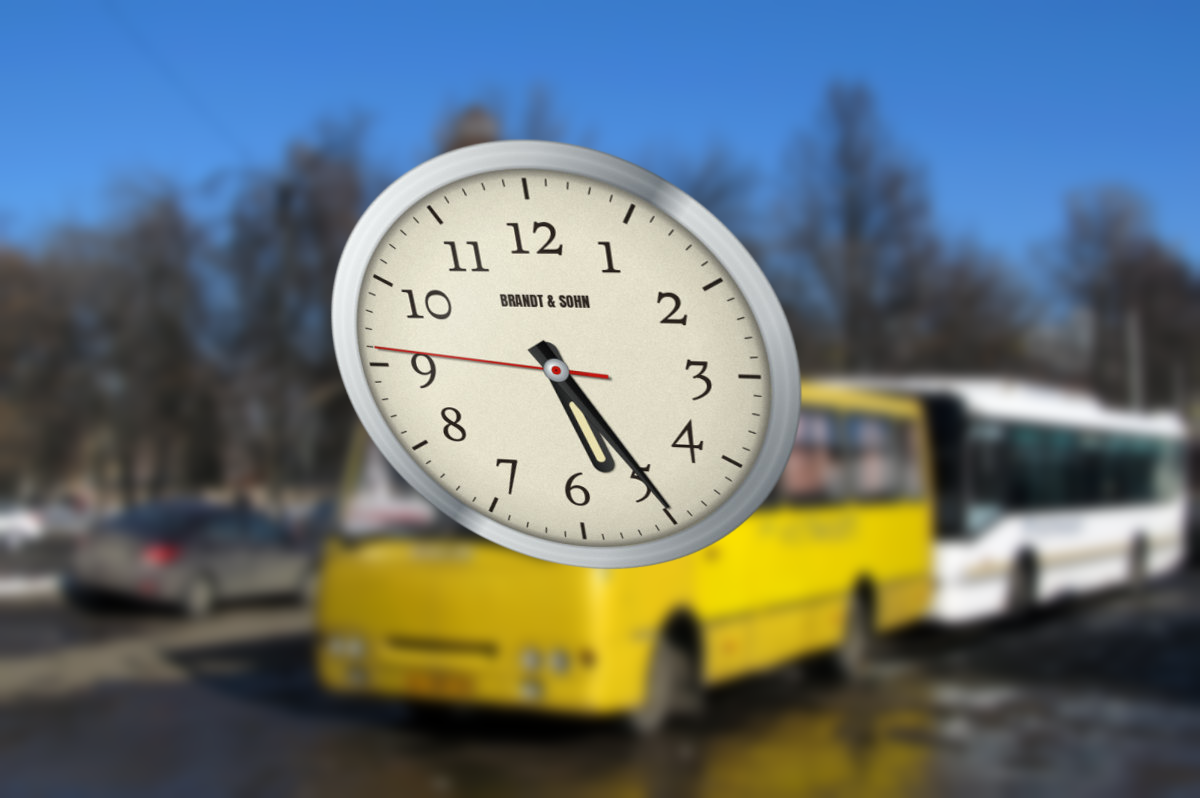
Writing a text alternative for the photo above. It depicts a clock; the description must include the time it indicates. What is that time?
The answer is 5:24:46
